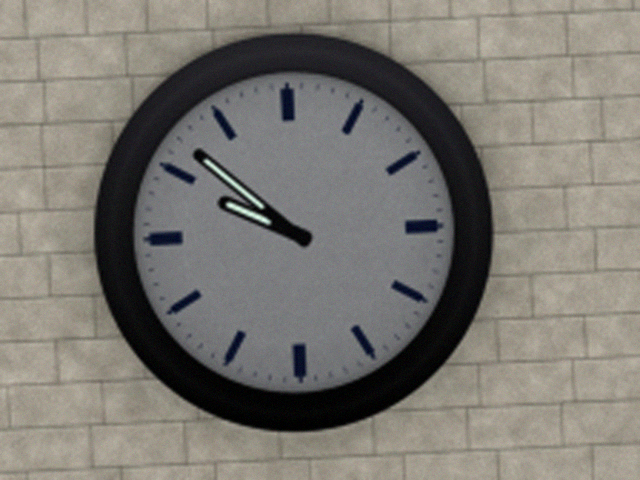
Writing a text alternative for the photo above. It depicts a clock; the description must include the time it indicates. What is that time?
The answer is 9:52
